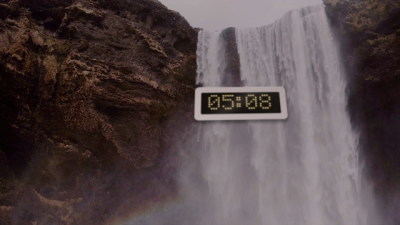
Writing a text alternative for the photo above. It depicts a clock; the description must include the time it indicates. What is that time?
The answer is 5:08
